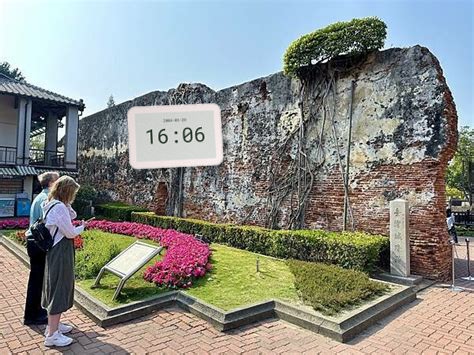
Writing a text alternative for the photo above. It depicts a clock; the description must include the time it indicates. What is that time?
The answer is 16:06
